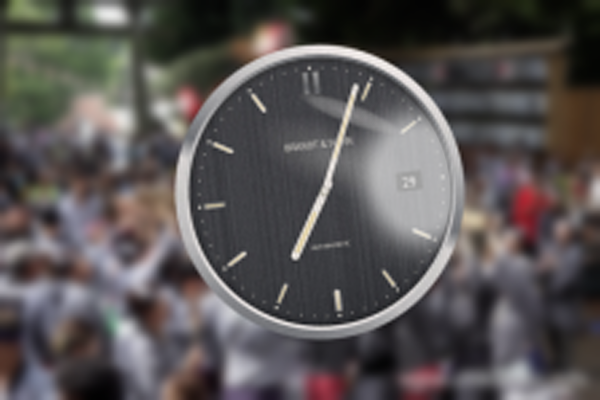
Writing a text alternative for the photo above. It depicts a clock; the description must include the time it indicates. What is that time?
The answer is 7:04
